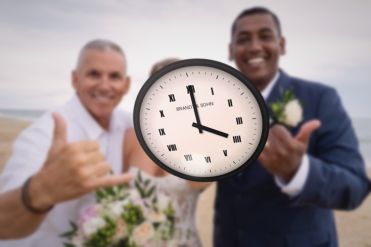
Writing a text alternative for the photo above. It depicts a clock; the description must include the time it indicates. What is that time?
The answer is 4:00
